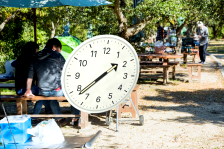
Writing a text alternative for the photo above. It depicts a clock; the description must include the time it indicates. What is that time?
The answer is 1:38
